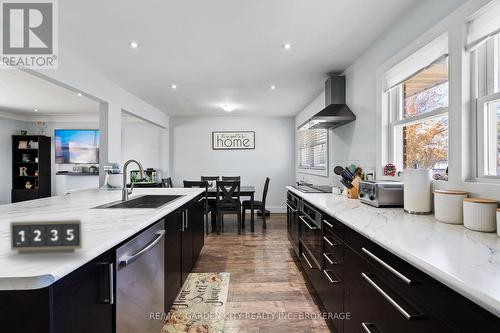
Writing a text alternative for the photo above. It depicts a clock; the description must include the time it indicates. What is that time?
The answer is 12:35
